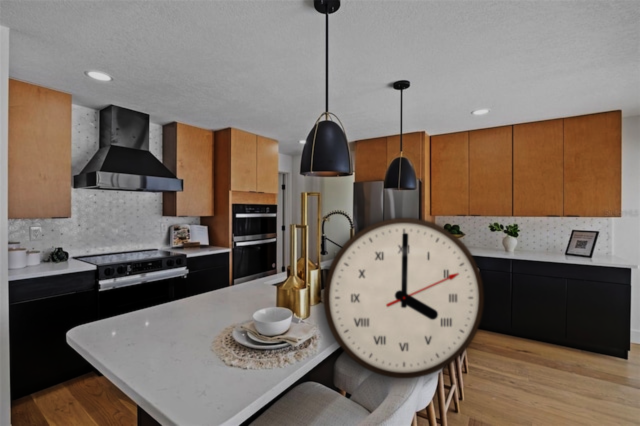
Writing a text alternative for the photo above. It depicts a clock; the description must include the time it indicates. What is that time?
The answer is 4:00:11
